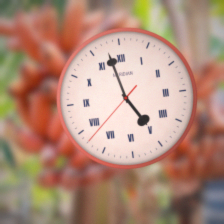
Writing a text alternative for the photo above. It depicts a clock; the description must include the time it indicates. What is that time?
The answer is 4:57:38
